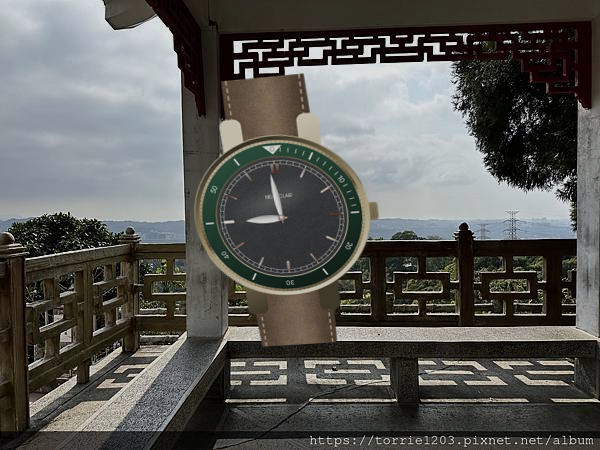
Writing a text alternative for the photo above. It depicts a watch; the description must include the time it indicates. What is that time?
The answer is 8:59
